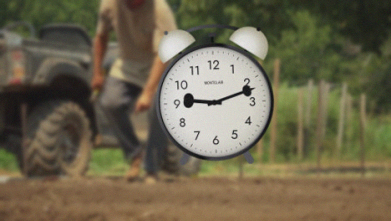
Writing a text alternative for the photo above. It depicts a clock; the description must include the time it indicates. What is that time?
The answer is 9:12
